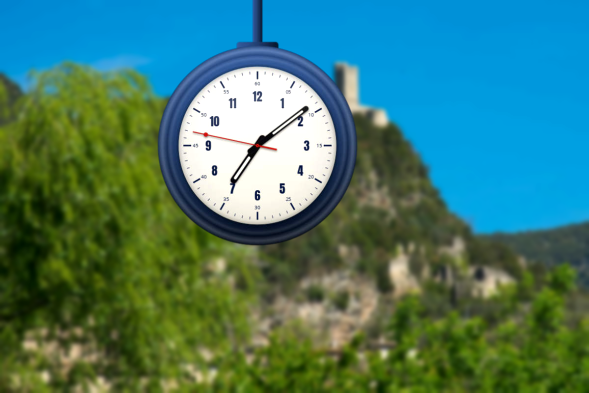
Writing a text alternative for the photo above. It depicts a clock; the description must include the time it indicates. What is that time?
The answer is 7:08:47
